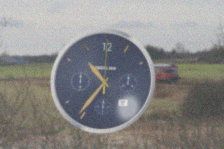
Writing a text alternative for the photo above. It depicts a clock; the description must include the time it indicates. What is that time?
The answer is 10:36
